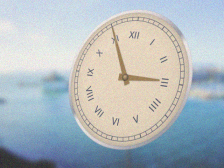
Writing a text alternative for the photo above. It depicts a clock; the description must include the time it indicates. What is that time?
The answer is 2:55
